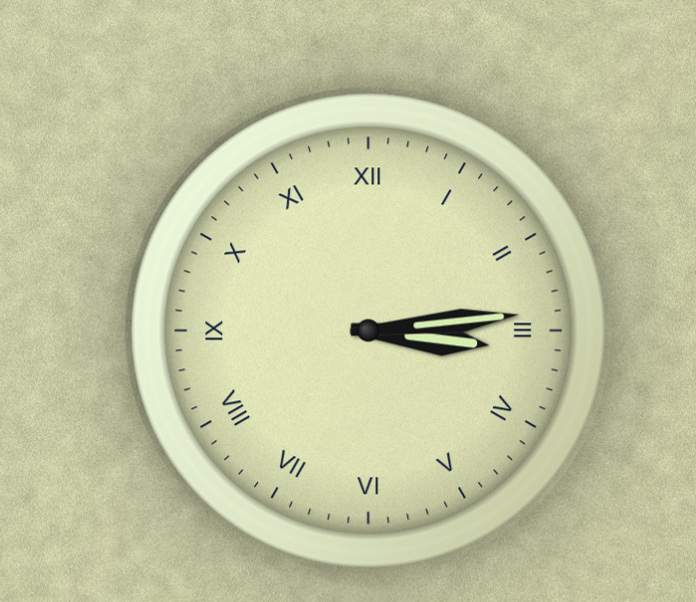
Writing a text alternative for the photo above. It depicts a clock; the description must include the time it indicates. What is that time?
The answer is 3:14
